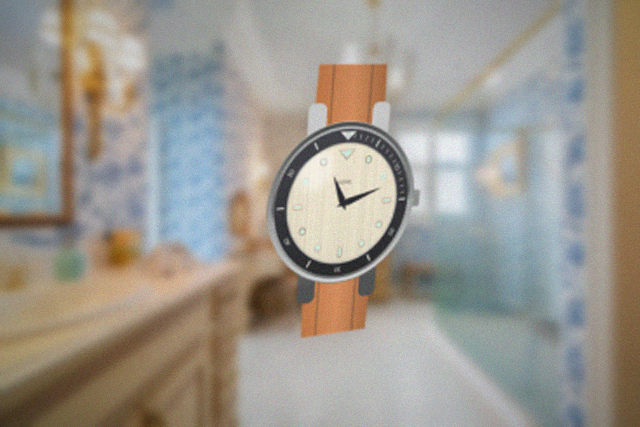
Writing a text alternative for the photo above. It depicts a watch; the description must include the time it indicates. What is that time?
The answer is 11:12
